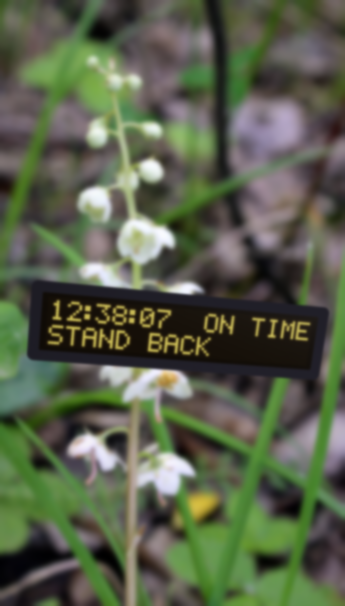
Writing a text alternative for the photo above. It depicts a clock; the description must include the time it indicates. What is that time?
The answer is 12:38:07
